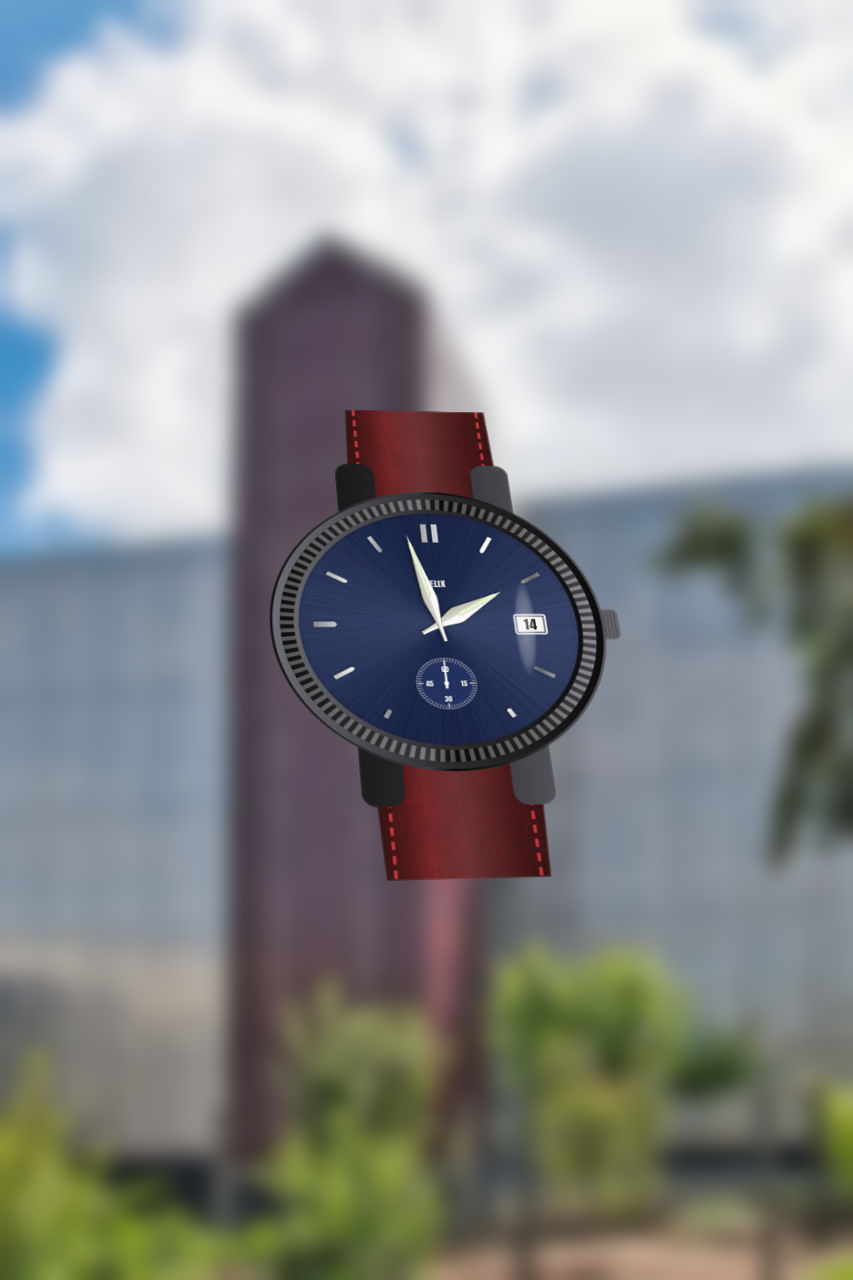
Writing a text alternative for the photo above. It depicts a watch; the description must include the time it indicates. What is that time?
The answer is 1:58
